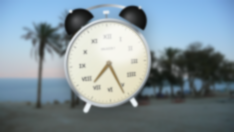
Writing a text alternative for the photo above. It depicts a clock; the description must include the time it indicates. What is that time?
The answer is 7:26
